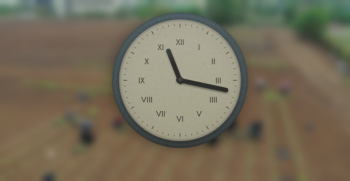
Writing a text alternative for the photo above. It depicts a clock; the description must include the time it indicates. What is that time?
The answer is 11:17
